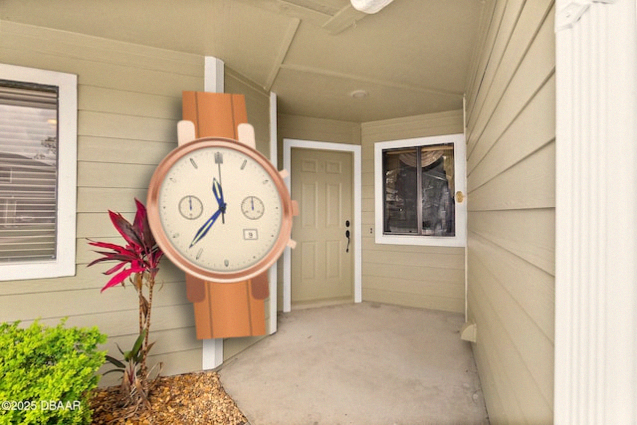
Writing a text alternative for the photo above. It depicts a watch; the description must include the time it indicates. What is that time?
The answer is 11:37
